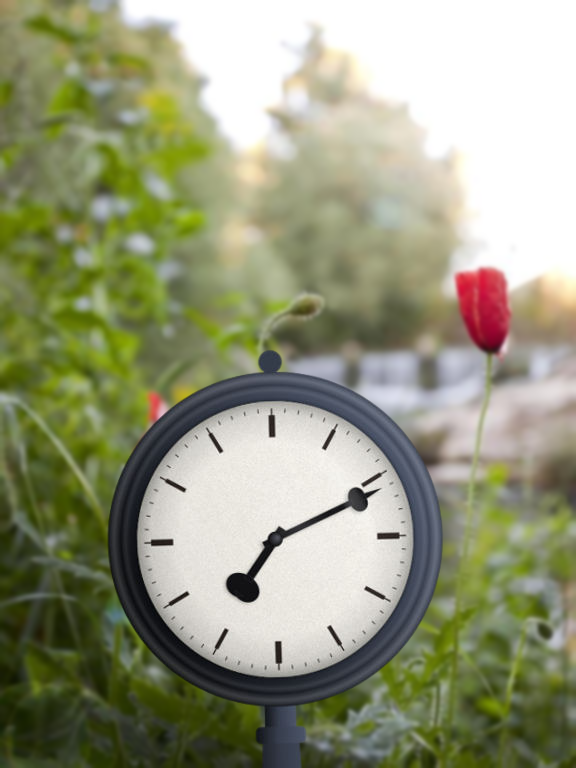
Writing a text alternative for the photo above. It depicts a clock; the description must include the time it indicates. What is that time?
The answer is 7:11
